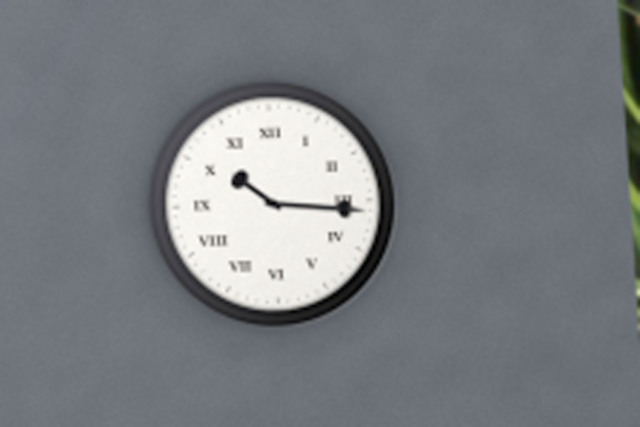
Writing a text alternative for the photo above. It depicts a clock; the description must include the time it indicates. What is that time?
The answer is 10:16
